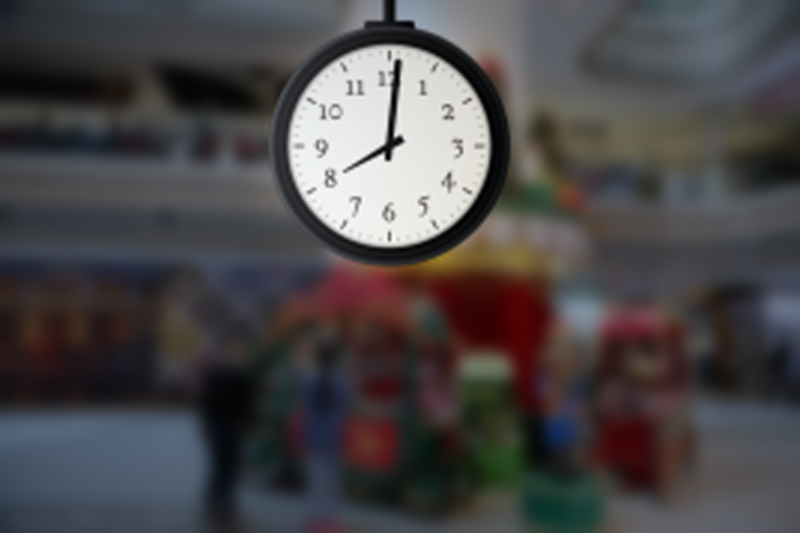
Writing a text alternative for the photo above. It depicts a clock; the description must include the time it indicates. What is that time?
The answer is 8:01
